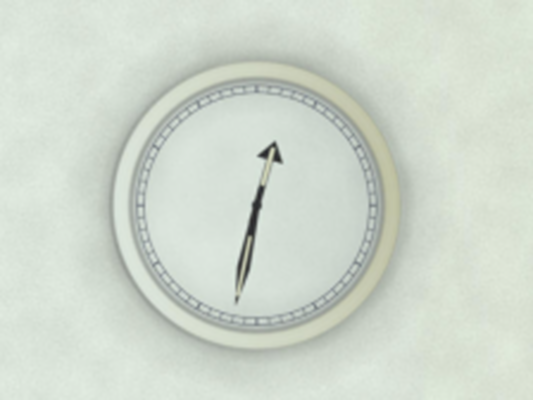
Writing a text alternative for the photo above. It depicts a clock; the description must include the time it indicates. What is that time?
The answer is 12:32
